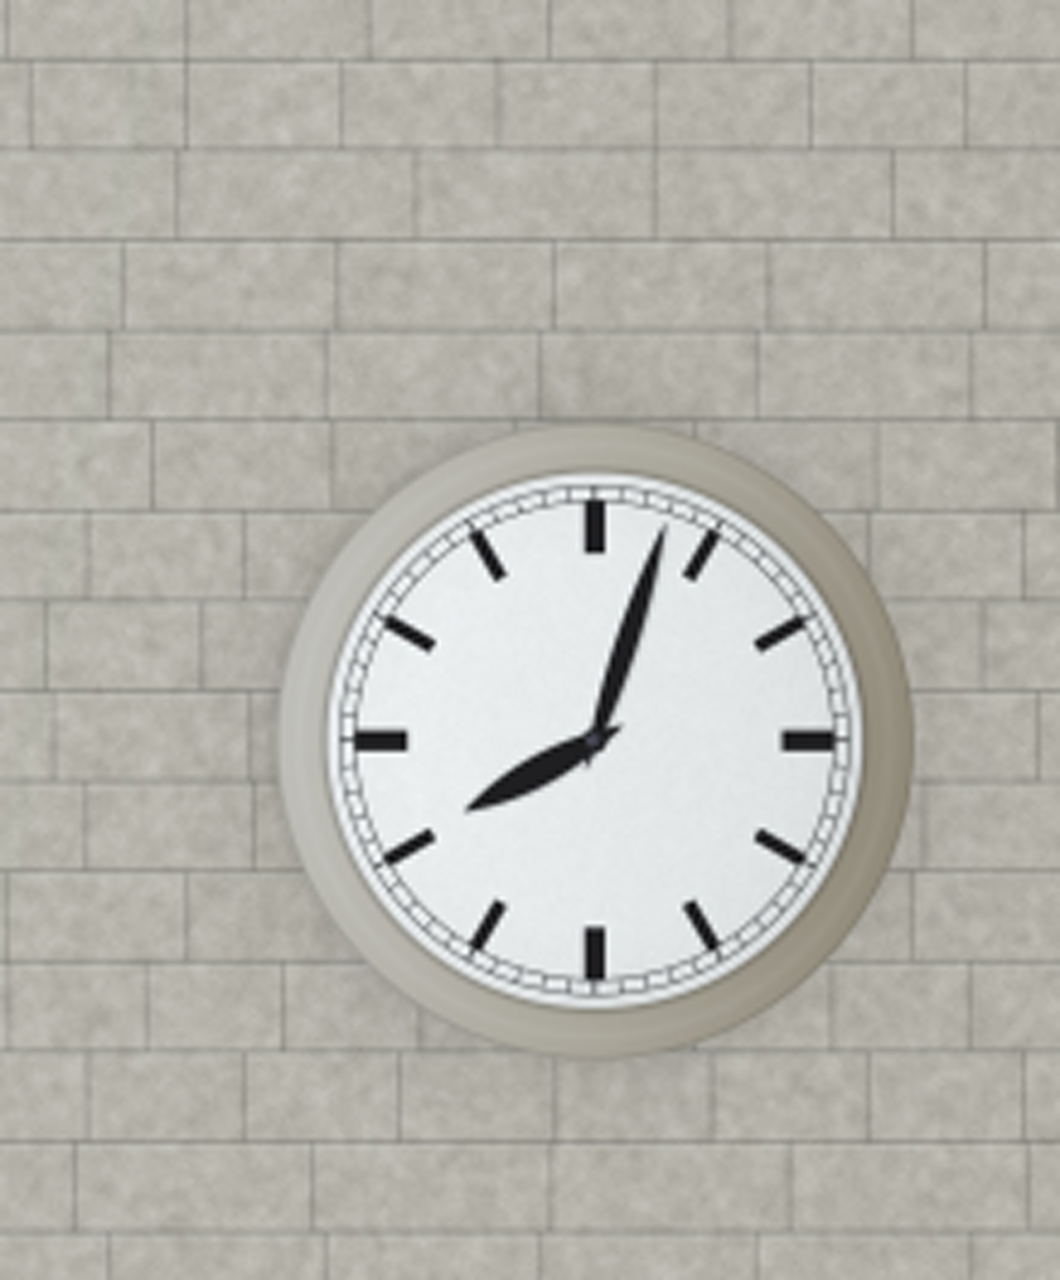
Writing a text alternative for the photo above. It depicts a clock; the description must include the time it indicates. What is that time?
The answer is 8:03
